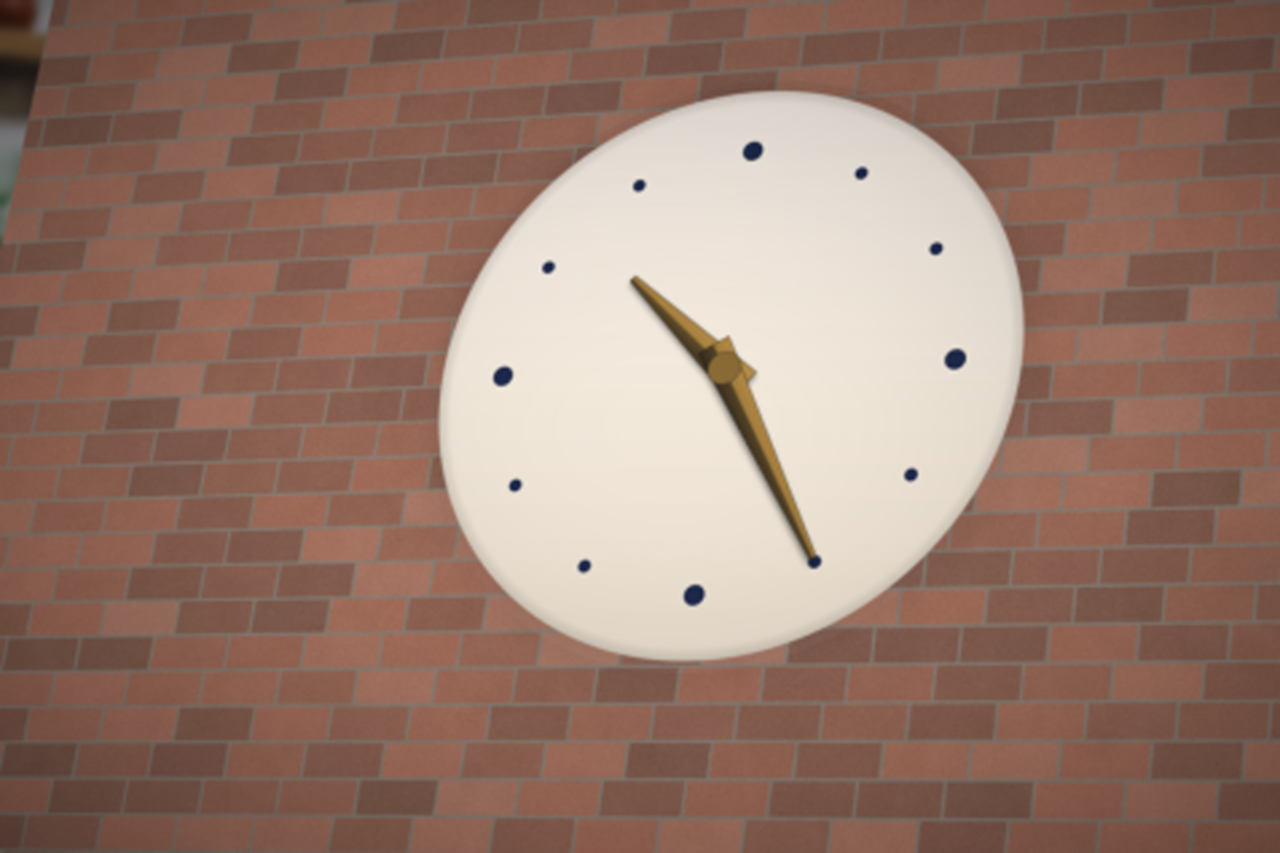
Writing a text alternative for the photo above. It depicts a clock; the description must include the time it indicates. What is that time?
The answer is 10:25
